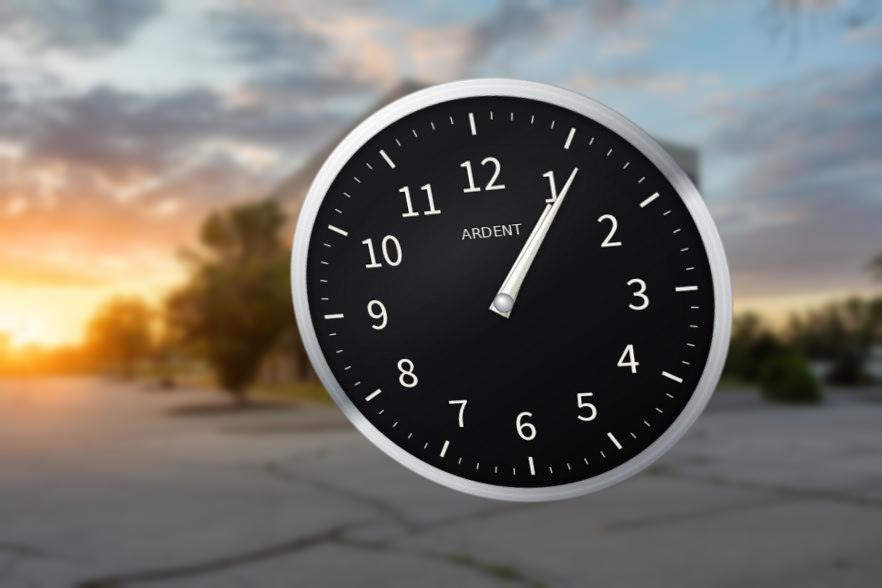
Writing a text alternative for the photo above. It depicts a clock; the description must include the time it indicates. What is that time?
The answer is 1:06
